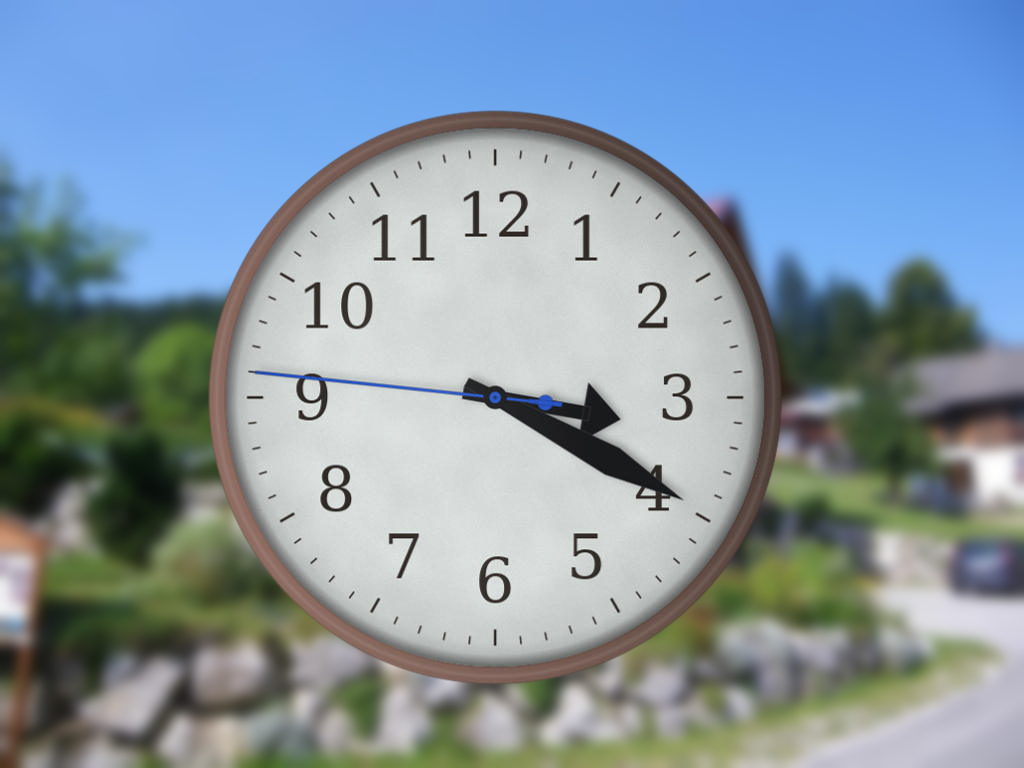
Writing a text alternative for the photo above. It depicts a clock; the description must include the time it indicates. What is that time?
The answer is 3:19:46
